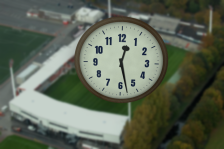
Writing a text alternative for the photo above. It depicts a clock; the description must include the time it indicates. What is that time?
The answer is 12:28
